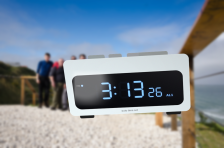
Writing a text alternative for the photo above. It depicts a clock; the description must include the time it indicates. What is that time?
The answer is 3:13:26
